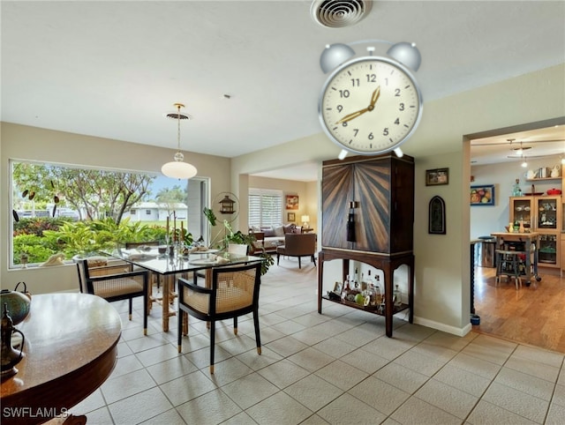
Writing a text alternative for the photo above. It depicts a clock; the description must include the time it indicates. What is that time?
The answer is 12:41
